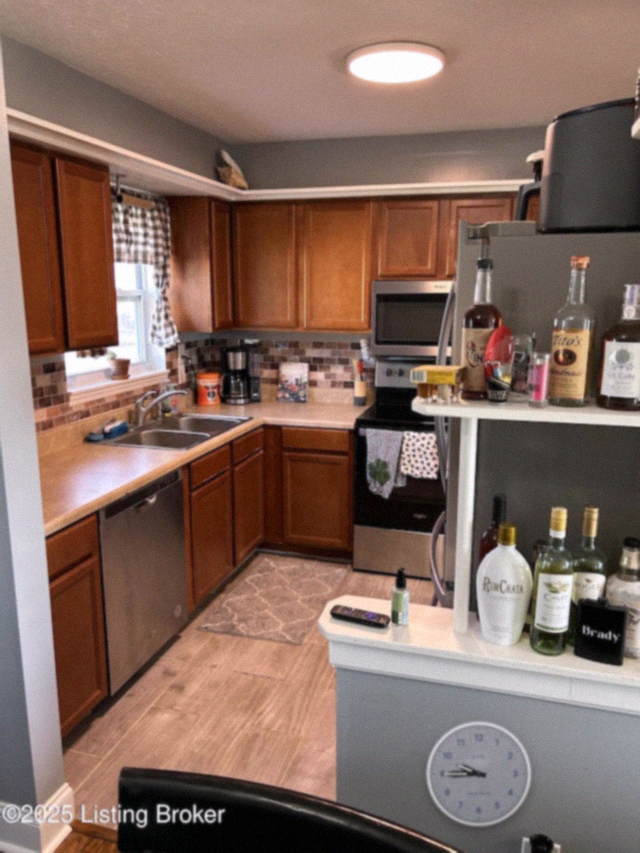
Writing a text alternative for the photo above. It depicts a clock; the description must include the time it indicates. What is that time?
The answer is 9:45
